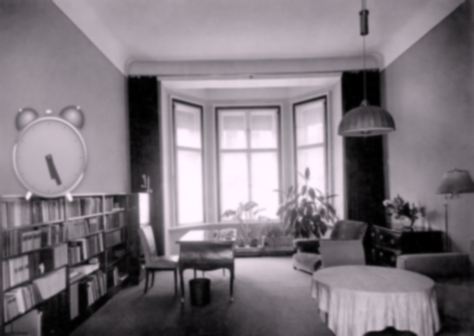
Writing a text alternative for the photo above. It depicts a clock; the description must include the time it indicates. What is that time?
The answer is 5:26
